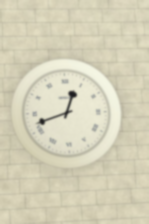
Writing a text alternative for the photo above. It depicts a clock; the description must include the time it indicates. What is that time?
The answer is 12:42
